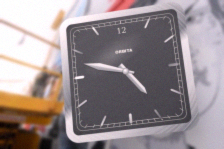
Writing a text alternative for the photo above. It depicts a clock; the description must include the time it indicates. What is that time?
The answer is 4:48
